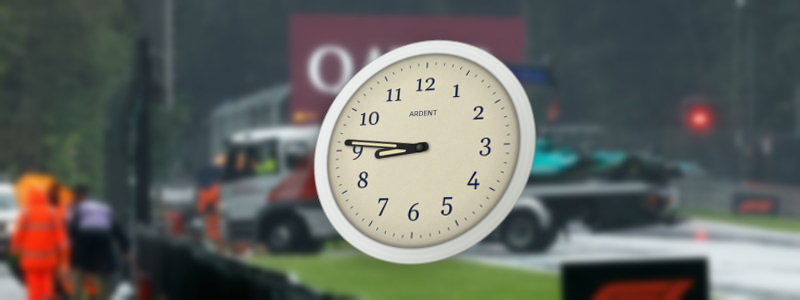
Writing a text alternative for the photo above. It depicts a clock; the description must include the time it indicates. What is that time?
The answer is 8:46
